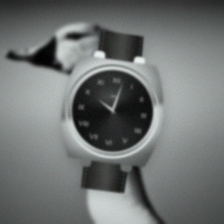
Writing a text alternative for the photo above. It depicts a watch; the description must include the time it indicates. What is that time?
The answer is 10:02
